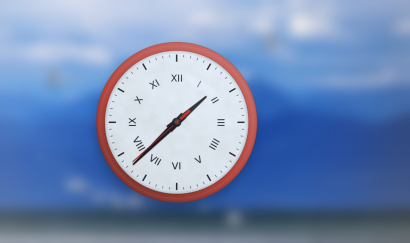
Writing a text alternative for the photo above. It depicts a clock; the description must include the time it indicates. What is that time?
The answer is 1:37:38
